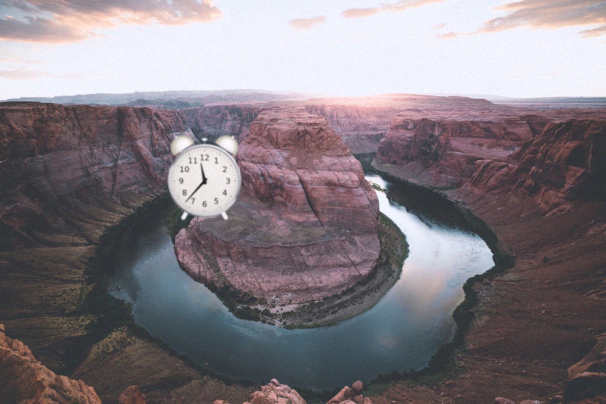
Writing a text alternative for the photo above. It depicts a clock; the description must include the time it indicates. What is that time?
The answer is 11:37
